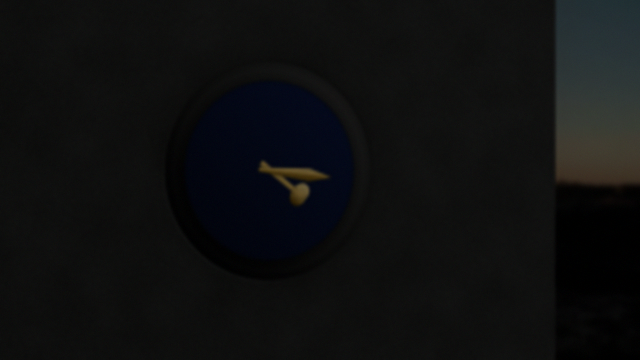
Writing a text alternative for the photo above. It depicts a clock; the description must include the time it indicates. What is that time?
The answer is 4:16
